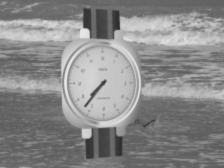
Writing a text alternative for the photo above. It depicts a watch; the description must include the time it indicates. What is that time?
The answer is 7:37
